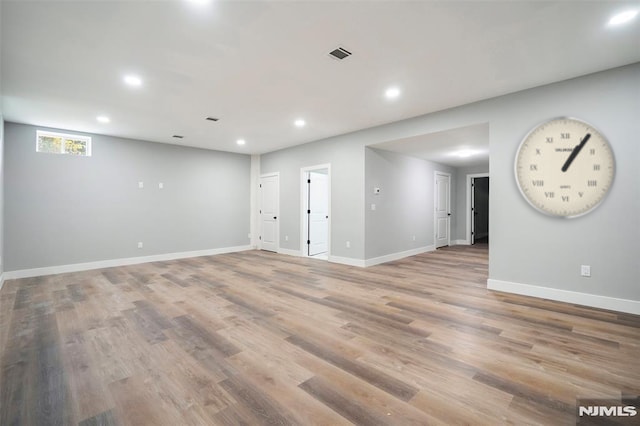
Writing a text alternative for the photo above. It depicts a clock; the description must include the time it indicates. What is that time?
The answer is 1:06
